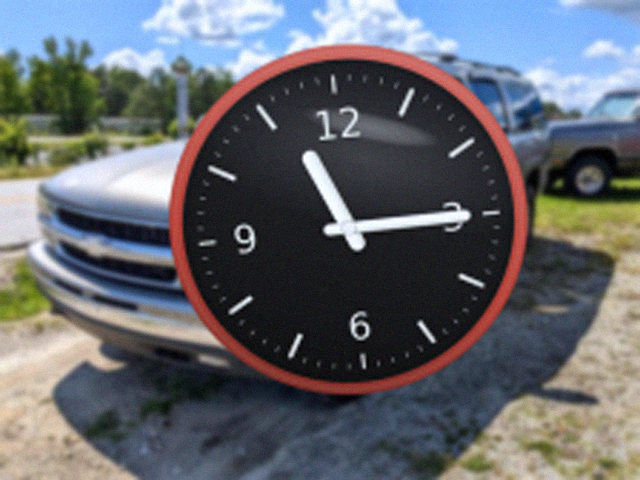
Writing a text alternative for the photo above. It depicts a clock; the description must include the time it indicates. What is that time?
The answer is 11:15
